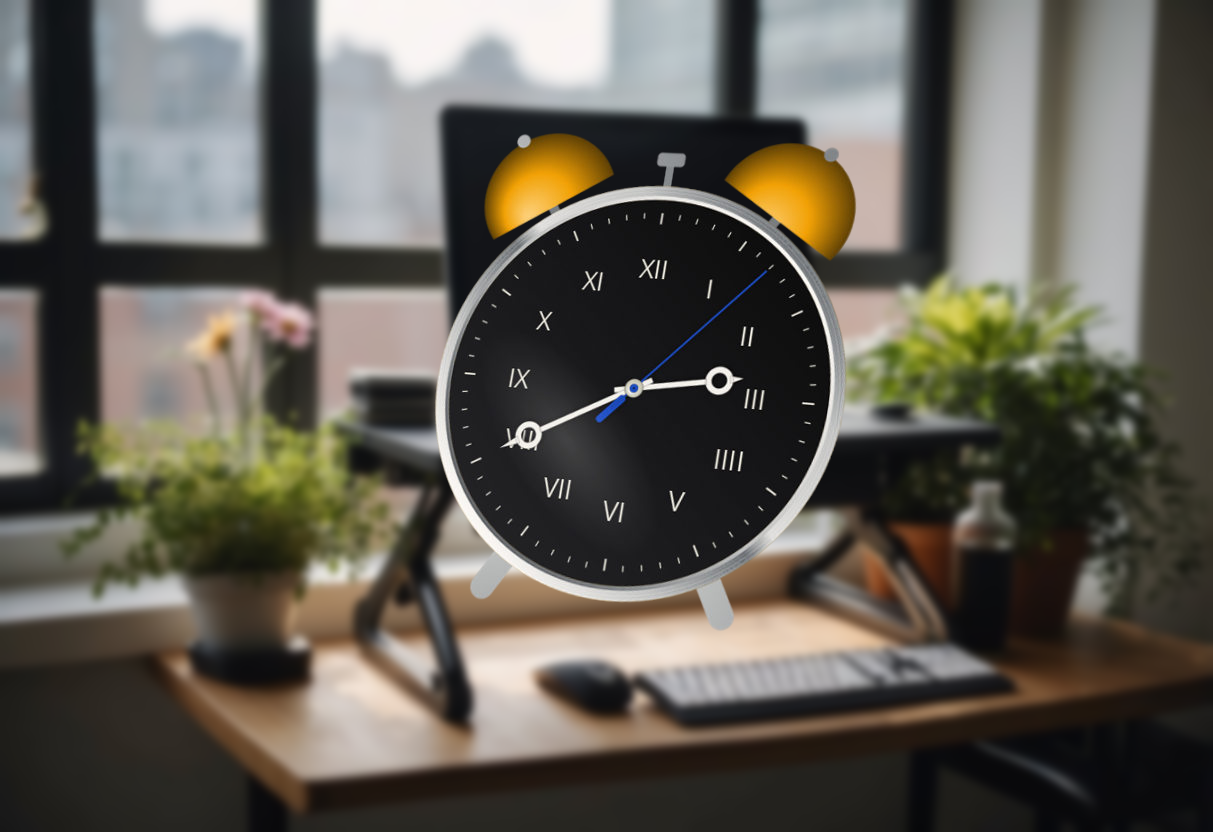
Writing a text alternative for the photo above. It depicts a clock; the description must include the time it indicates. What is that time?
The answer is 2:40:07
